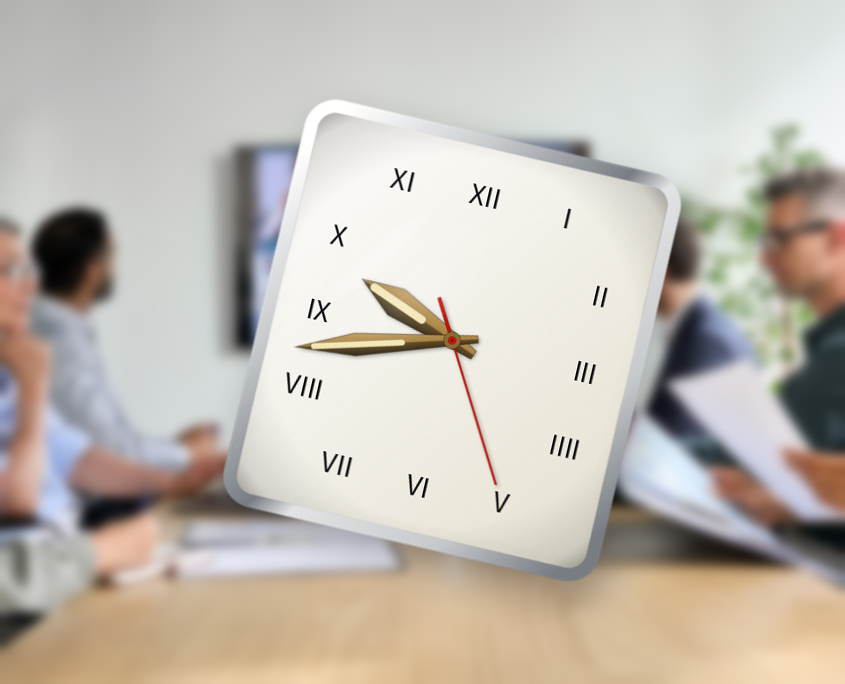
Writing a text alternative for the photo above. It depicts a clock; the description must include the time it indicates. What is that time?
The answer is 9:42:25
